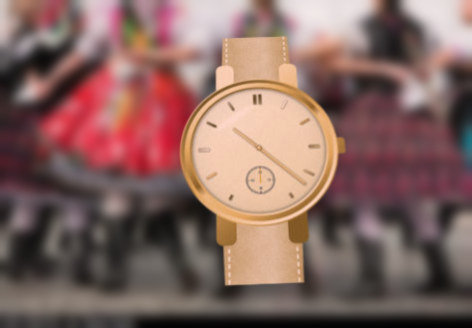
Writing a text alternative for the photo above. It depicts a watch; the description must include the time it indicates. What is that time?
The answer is 10:22
